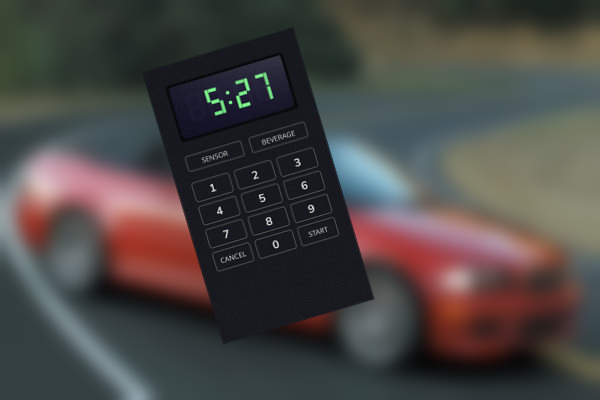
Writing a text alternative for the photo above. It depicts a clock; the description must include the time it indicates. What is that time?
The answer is 5:27
